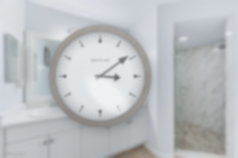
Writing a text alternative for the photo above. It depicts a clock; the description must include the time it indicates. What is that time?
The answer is 3:09
